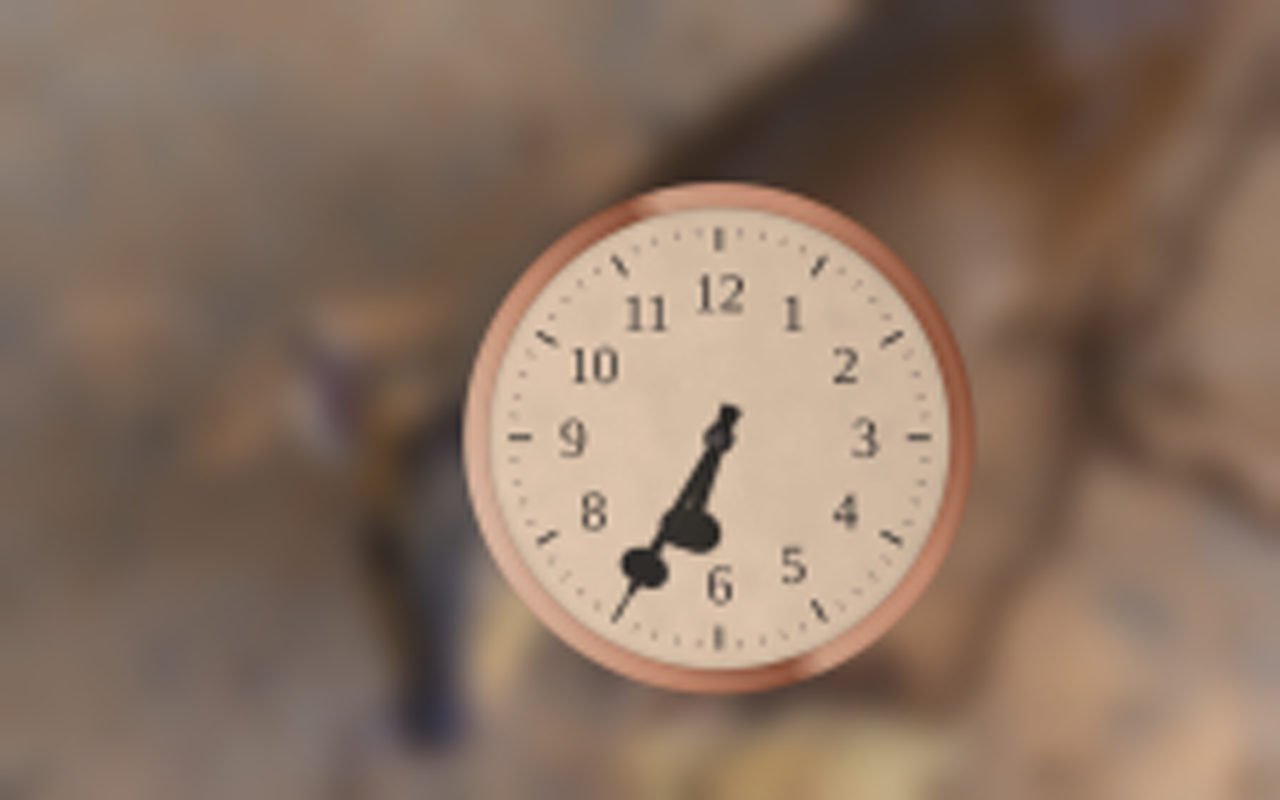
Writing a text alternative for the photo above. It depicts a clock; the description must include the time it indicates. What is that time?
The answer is 6:35
